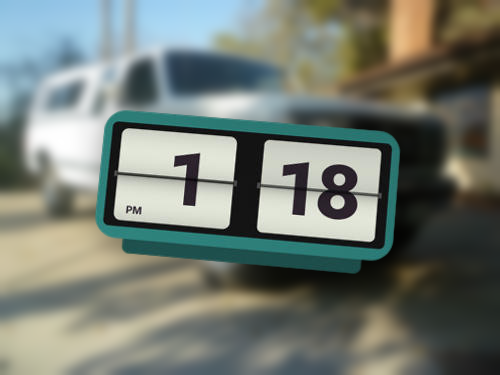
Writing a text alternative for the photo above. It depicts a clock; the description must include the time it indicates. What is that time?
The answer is 1:18
